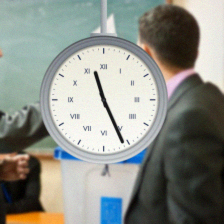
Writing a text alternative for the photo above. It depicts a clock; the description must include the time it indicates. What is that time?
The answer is 11:26
